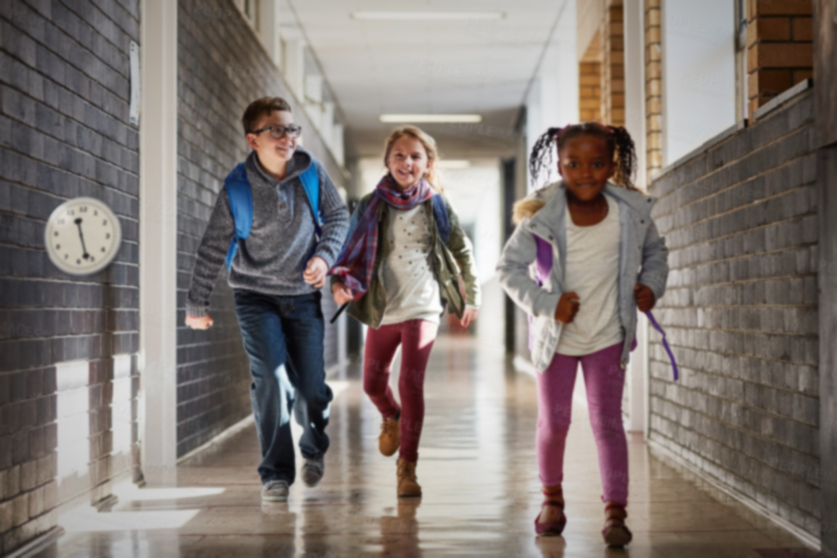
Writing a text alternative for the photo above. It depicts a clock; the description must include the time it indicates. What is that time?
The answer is 11:27
